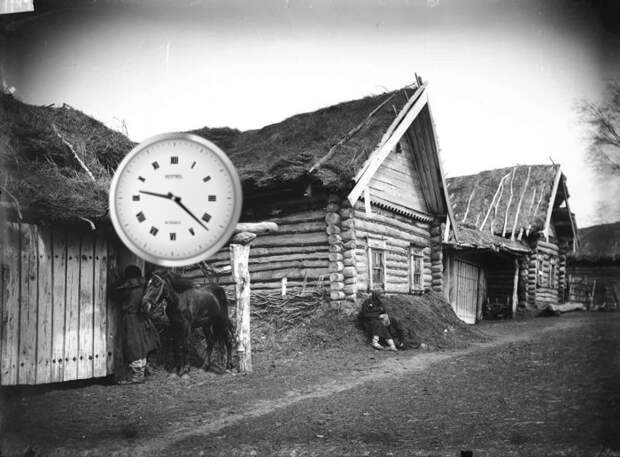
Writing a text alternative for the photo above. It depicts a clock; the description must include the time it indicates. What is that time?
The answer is 9:22
